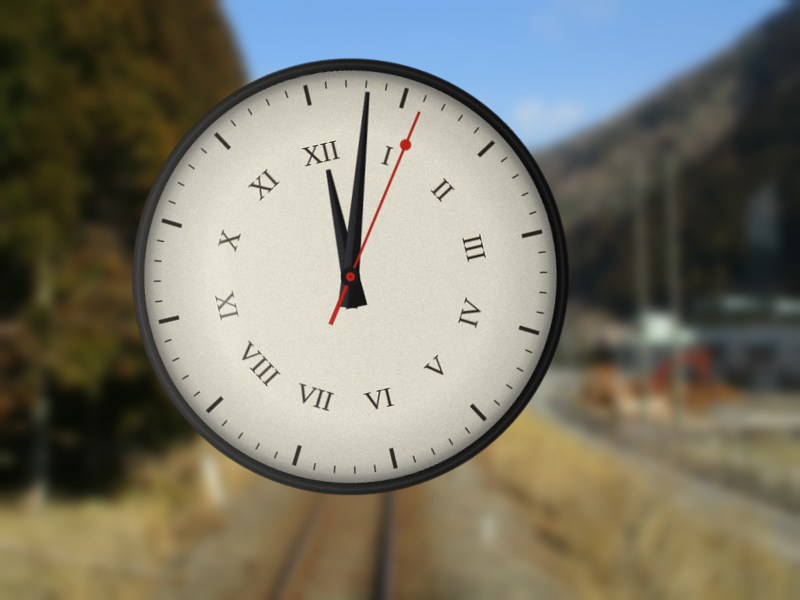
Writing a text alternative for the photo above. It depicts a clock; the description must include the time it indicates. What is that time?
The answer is 12:03:06
